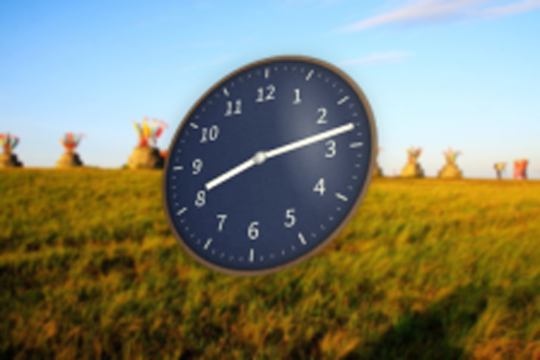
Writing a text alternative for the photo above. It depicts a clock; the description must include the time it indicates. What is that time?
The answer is 8:13
